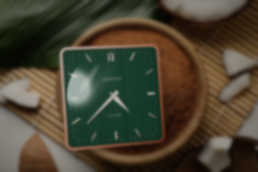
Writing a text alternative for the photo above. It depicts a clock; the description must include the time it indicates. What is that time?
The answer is 4:38
